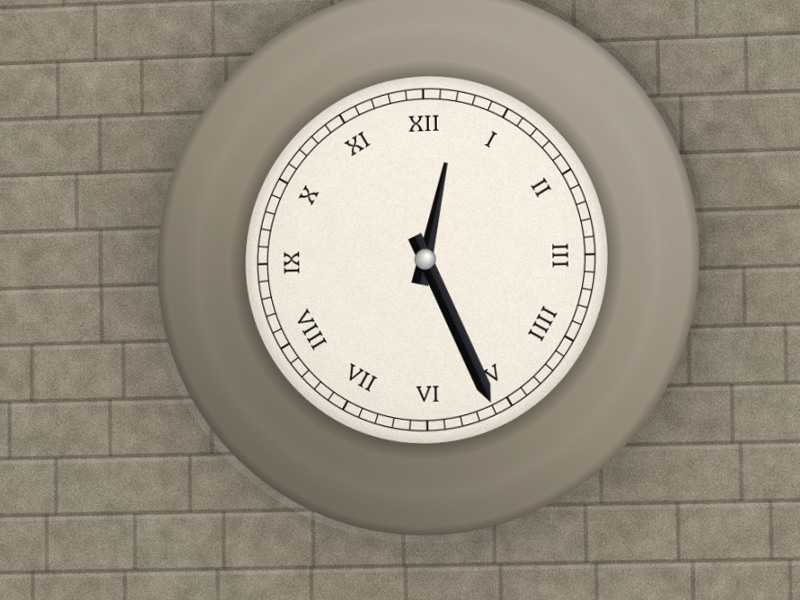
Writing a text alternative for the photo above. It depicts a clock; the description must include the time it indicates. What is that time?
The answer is 12:26
